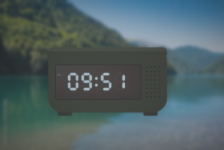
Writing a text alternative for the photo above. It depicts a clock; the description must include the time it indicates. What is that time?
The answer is 9:51
